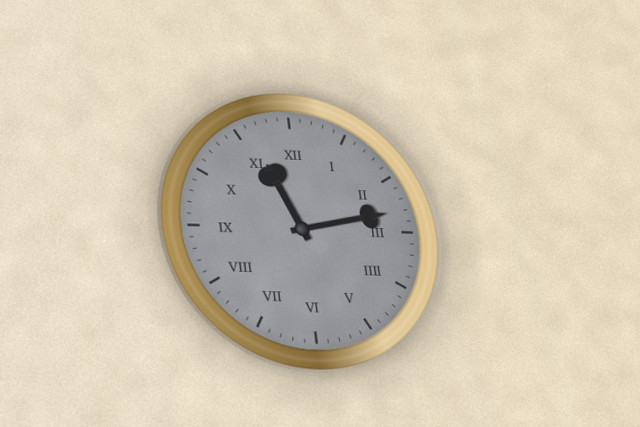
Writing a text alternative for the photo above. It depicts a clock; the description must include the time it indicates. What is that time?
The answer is 11:13
